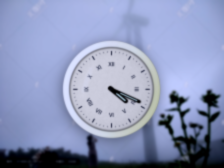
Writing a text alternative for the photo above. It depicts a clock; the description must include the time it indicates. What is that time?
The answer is 4:19
